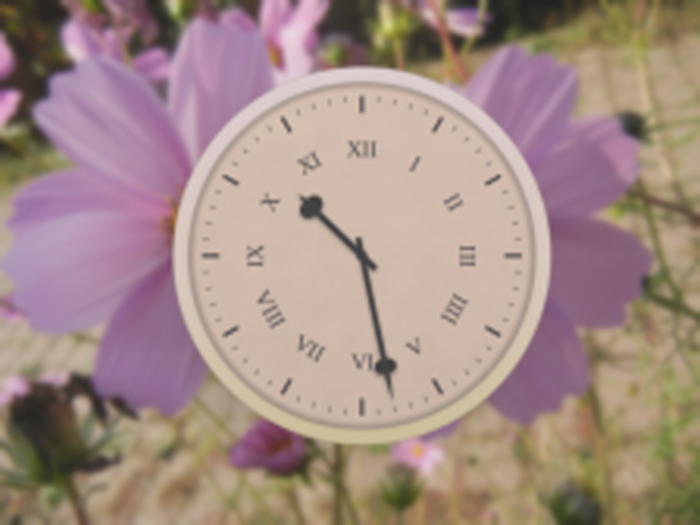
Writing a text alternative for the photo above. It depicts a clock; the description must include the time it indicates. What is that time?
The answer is 10:28
